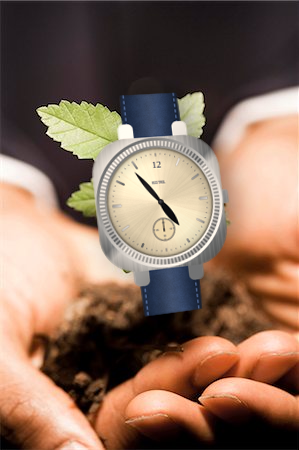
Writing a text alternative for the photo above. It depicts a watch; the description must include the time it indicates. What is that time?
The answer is 4:54
